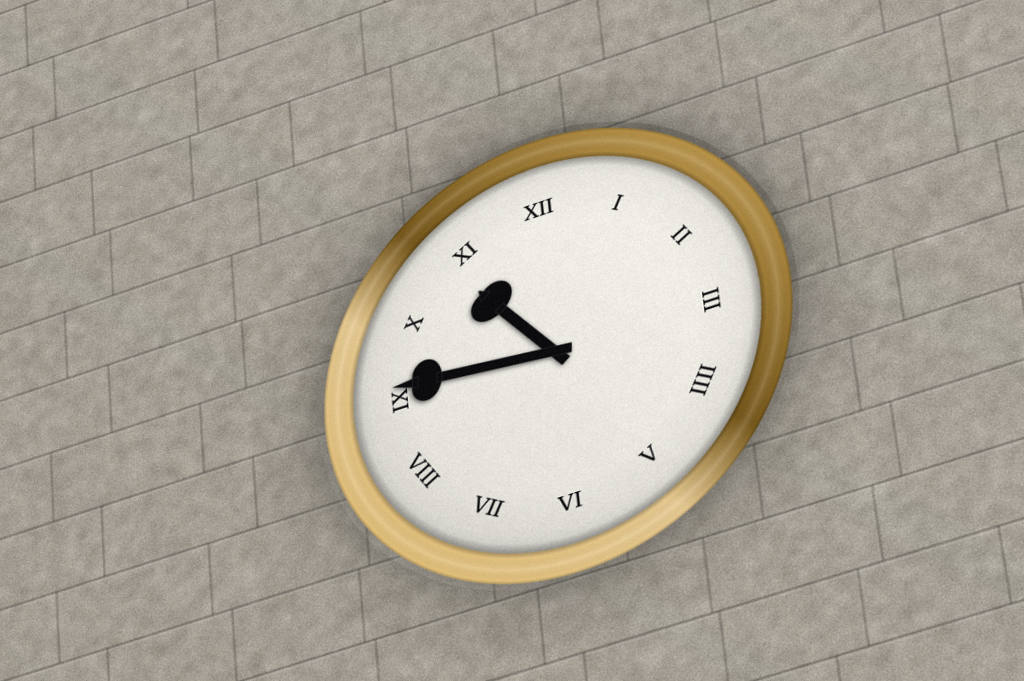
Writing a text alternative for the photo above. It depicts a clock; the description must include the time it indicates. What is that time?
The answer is 10:46
